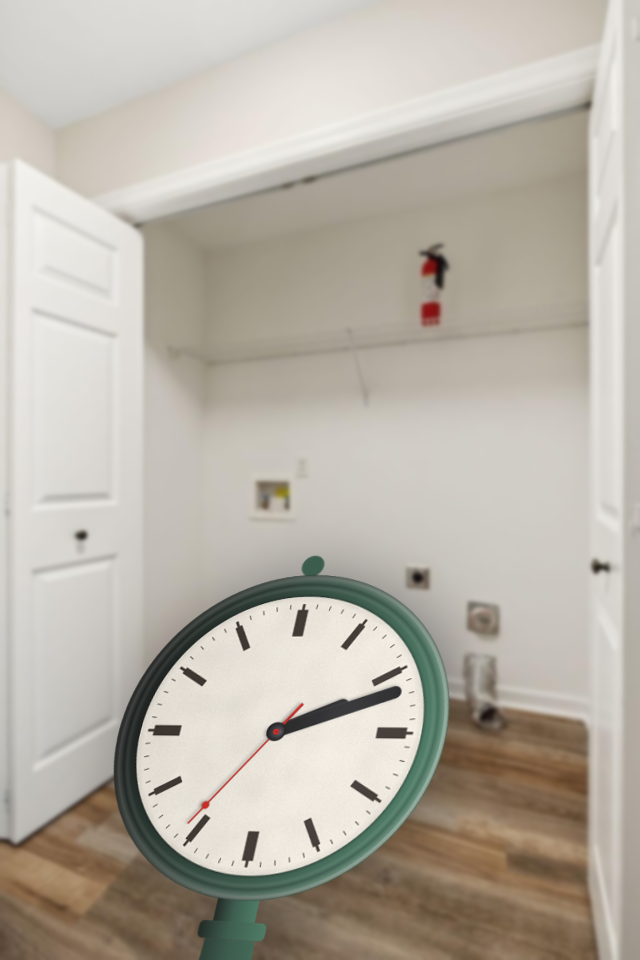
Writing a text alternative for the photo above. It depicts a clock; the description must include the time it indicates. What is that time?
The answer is 2:11:36
